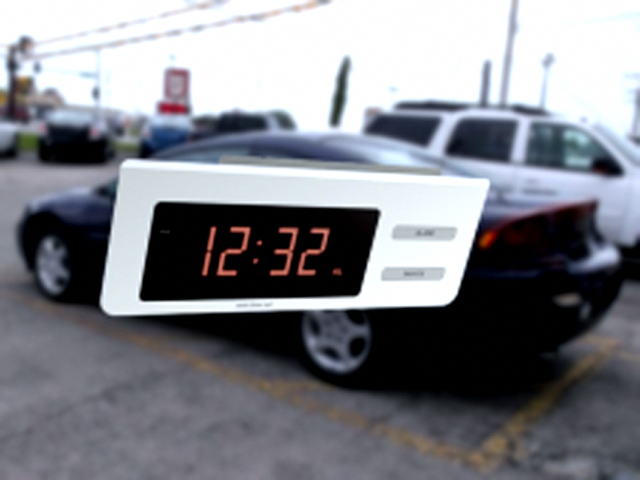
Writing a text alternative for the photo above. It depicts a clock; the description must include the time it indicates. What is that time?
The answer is 12:32
